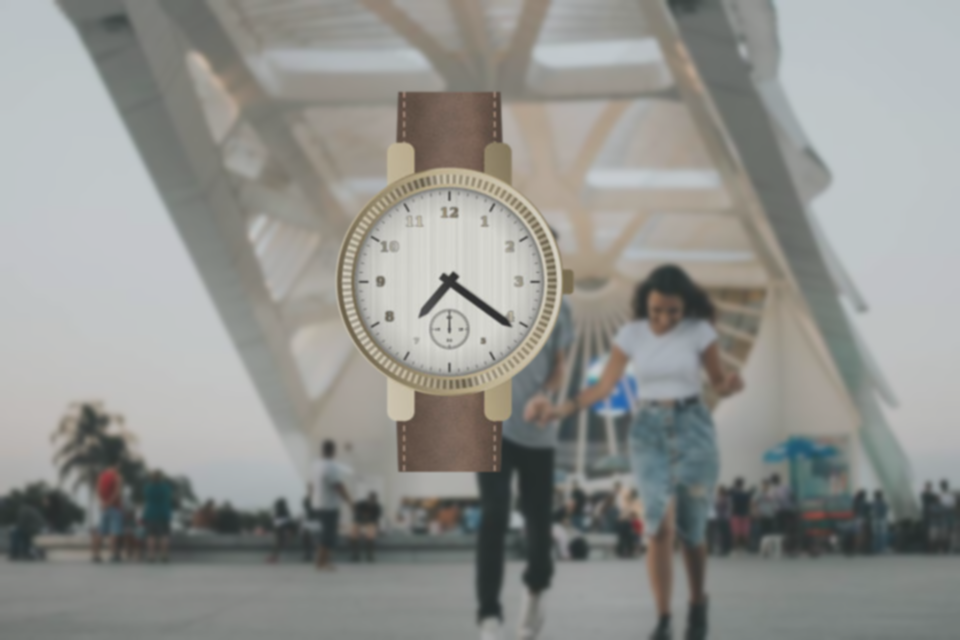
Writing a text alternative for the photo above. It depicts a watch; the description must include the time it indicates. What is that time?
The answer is 7:21
